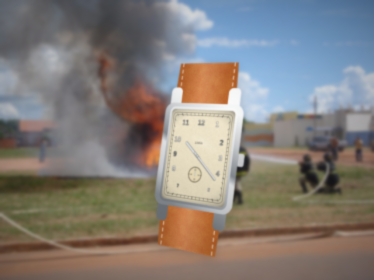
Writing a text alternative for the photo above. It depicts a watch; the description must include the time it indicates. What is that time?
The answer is 10:22
